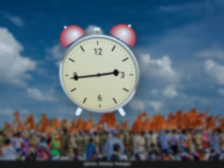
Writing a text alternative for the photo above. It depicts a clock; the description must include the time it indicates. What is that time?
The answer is 2:44
